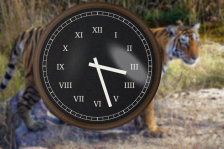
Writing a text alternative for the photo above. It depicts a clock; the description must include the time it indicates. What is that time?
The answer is 3:27
